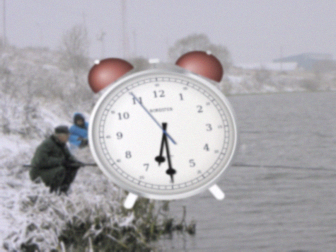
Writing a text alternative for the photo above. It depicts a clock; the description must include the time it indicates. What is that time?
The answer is 6:29:55
